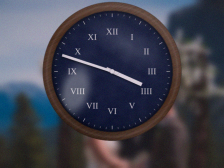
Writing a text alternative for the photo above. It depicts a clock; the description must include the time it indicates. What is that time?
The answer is 3:48
